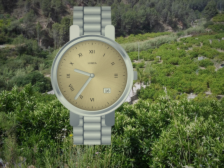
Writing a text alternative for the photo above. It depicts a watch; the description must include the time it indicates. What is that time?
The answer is 9:36
